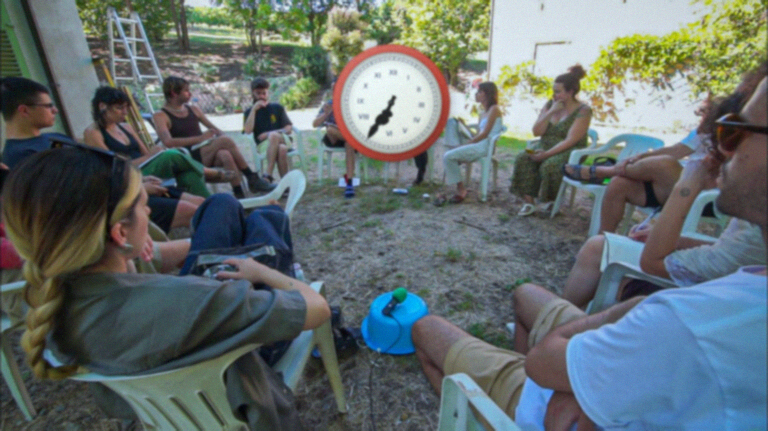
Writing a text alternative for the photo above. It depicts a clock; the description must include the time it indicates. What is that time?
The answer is 6:35
